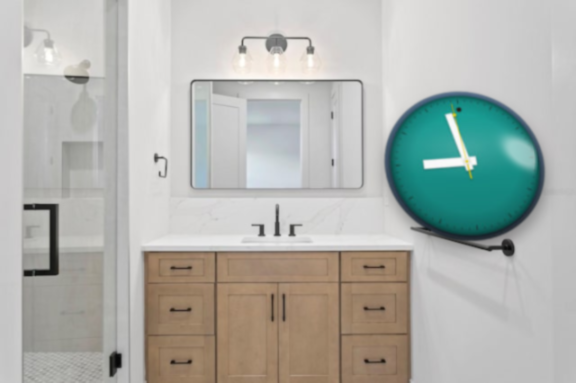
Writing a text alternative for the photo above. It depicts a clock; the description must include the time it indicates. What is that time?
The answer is 8:57:59
